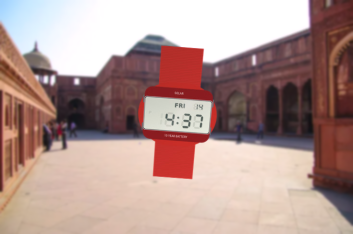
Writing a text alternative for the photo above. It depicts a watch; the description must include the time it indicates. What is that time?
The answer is 4:37
